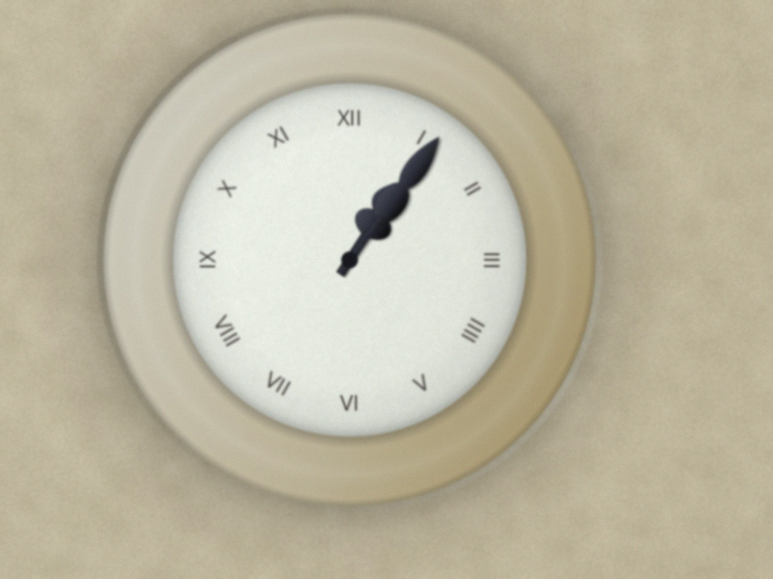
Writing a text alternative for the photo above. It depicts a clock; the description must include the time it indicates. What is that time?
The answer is 1:06
